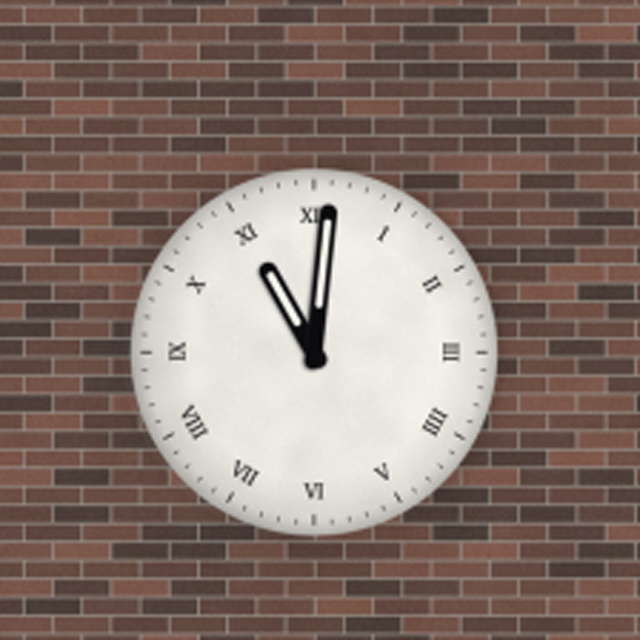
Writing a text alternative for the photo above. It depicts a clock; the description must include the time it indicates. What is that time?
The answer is 11:01
